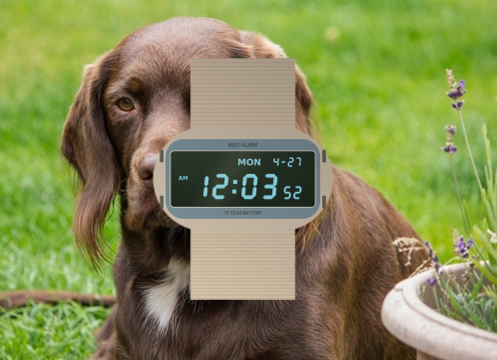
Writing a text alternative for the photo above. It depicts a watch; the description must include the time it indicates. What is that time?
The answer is 12:03:52
